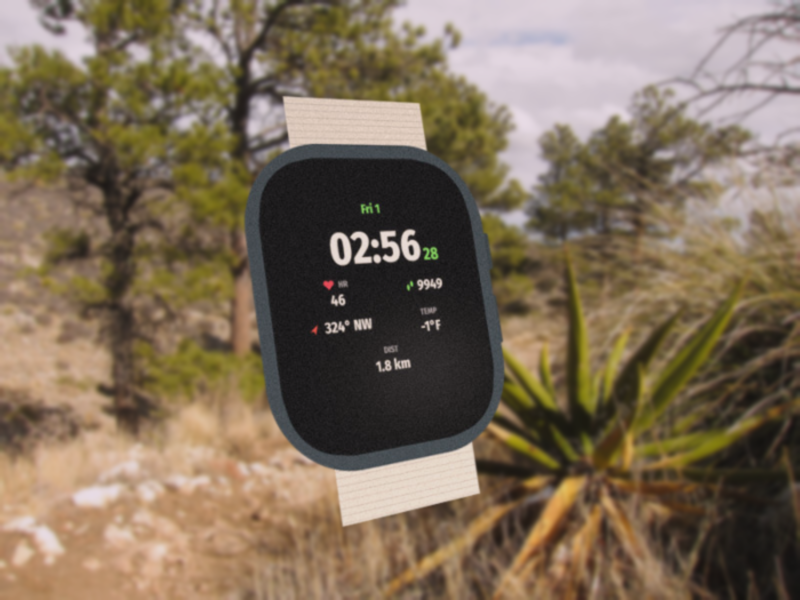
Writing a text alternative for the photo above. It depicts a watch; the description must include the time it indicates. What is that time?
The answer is 2:56:28
